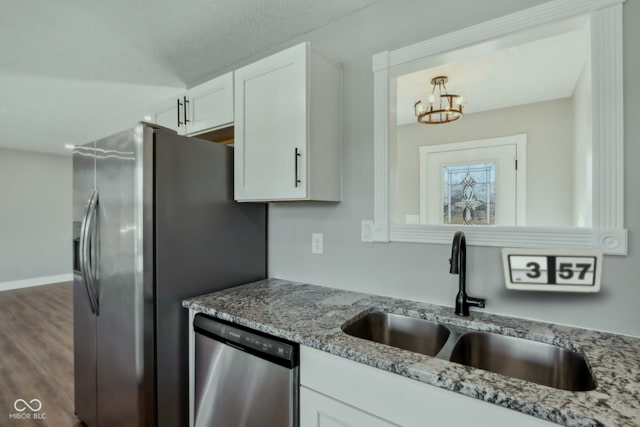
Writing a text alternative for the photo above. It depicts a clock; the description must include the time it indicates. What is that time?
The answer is 3:57
